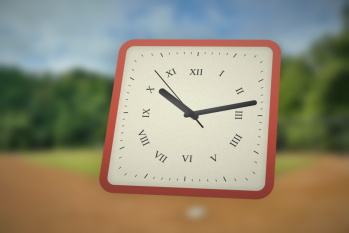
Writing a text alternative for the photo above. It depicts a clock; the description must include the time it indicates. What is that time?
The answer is 10:12:53
